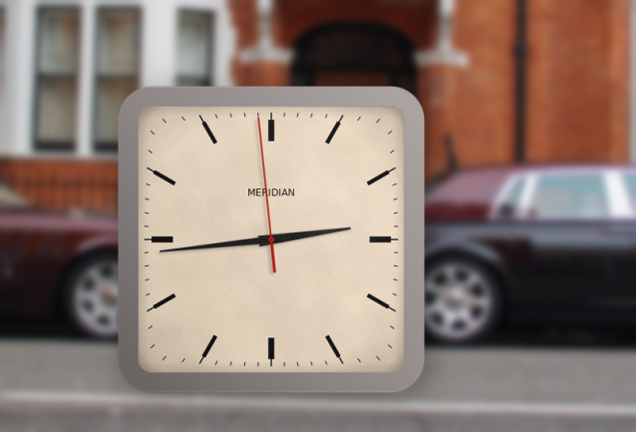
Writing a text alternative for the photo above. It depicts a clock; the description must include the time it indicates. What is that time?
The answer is 2:43:59
